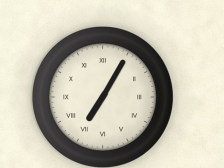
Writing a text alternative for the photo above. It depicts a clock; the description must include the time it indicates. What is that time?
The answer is 7:05
